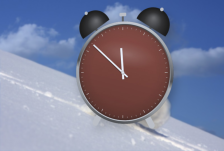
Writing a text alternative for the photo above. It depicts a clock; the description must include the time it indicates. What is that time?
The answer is 11:52
